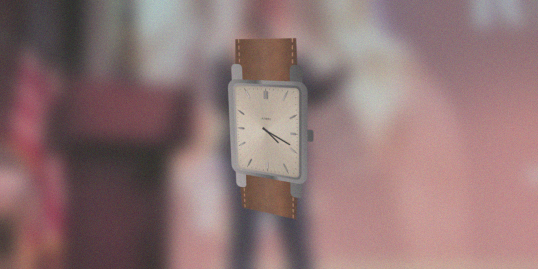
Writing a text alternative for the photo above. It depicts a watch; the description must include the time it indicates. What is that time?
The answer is 4:19
